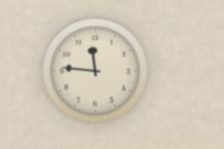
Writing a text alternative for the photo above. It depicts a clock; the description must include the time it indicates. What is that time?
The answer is 11:46
